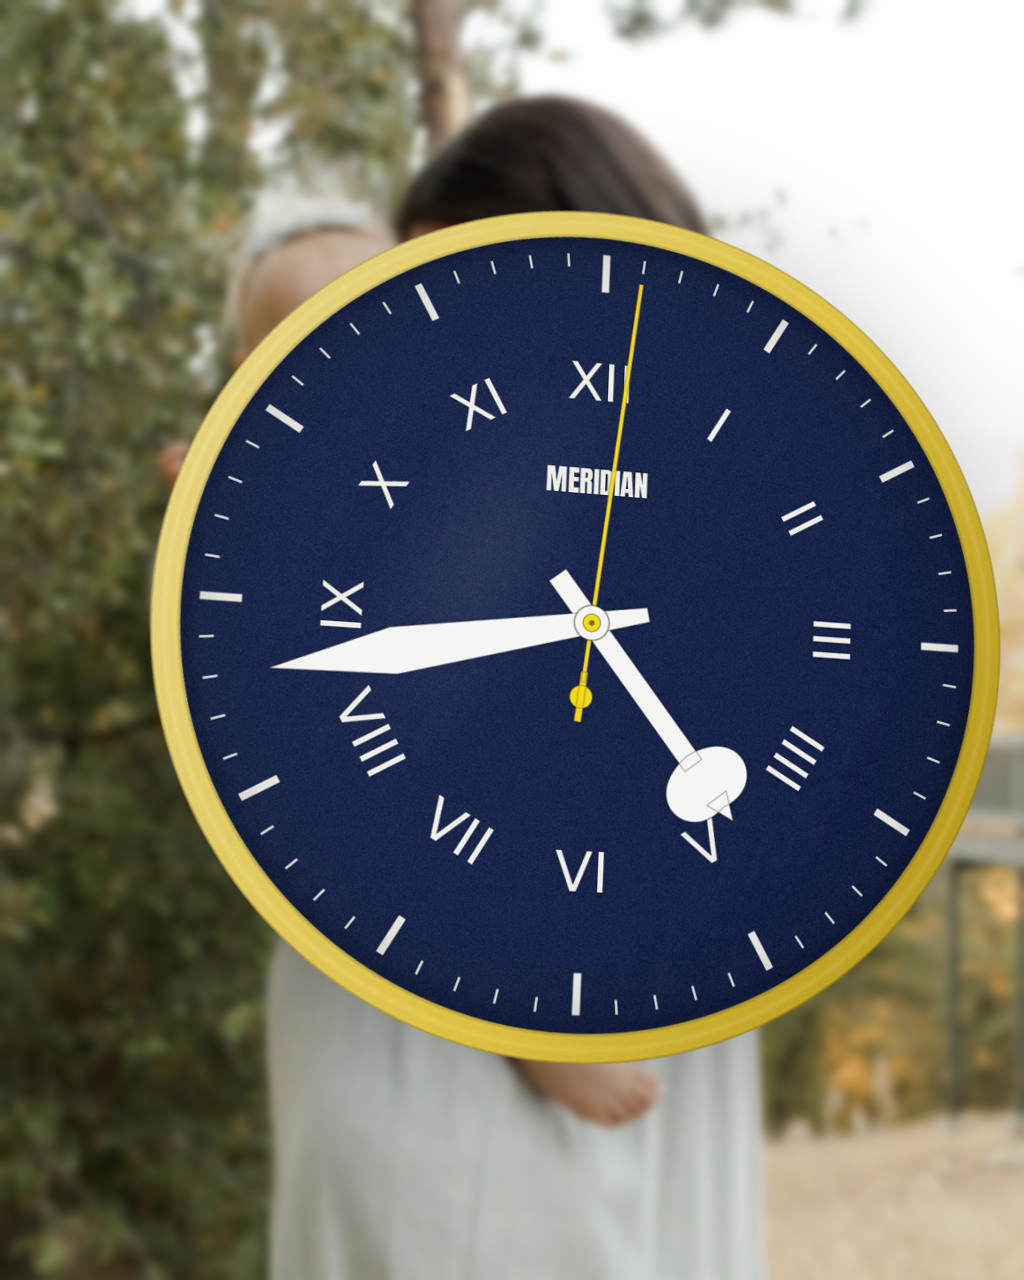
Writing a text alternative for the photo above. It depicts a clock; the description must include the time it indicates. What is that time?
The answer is 4:43:01
